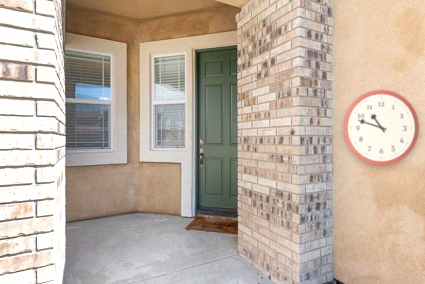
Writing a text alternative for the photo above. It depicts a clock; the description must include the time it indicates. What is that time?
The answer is 10:48
